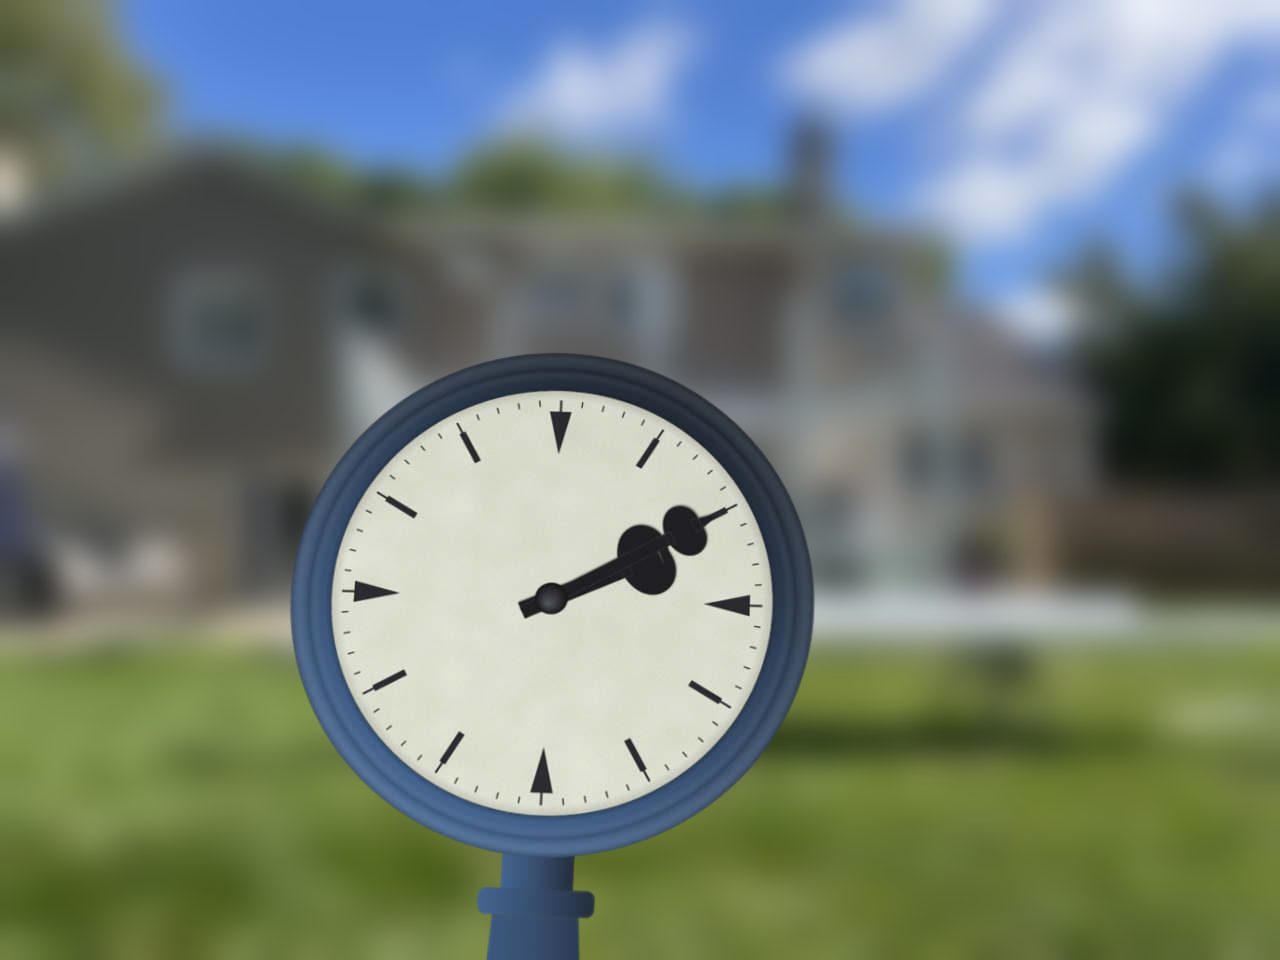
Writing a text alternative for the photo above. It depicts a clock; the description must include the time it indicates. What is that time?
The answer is 2:10
